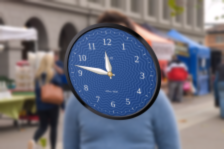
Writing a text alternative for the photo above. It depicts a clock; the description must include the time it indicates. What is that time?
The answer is 11:47
